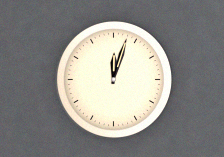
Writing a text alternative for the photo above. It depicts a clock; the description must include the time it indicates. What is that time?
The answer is 12:03
